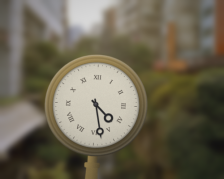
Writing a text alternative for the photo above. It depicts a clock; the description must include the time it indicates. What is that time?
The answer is 4:28
